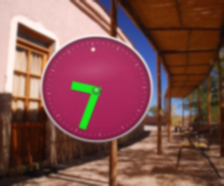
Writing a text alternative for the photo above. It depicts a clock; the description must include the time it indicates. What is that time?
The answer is 9:34
